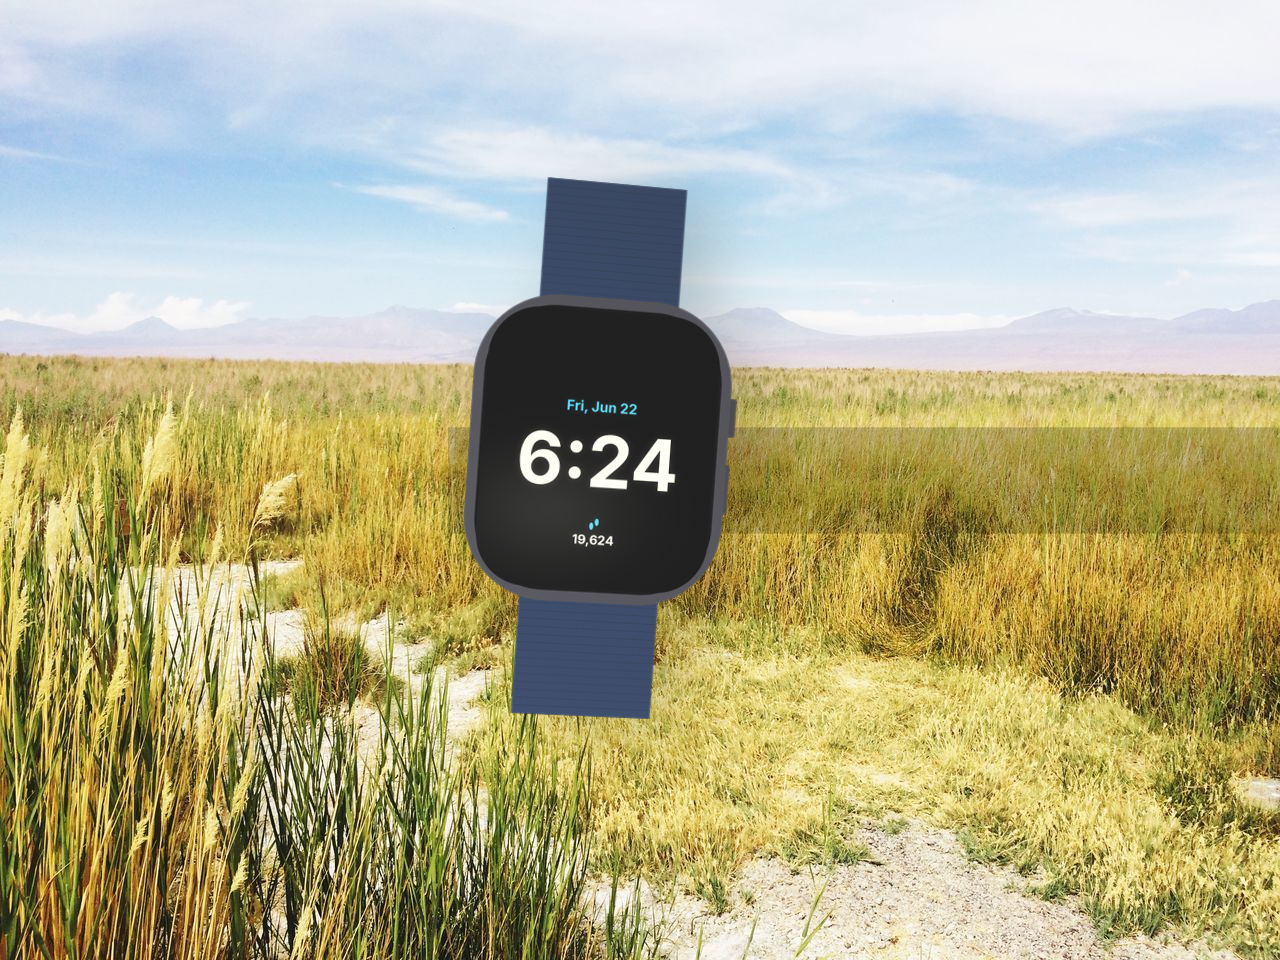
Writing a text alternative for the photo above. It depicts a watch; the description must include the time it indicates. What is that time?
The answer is 6:24
